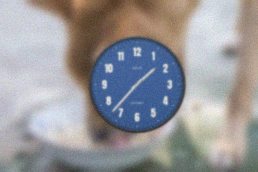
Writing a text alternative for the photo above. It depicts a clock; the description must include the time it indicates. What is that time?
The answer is 1:37
